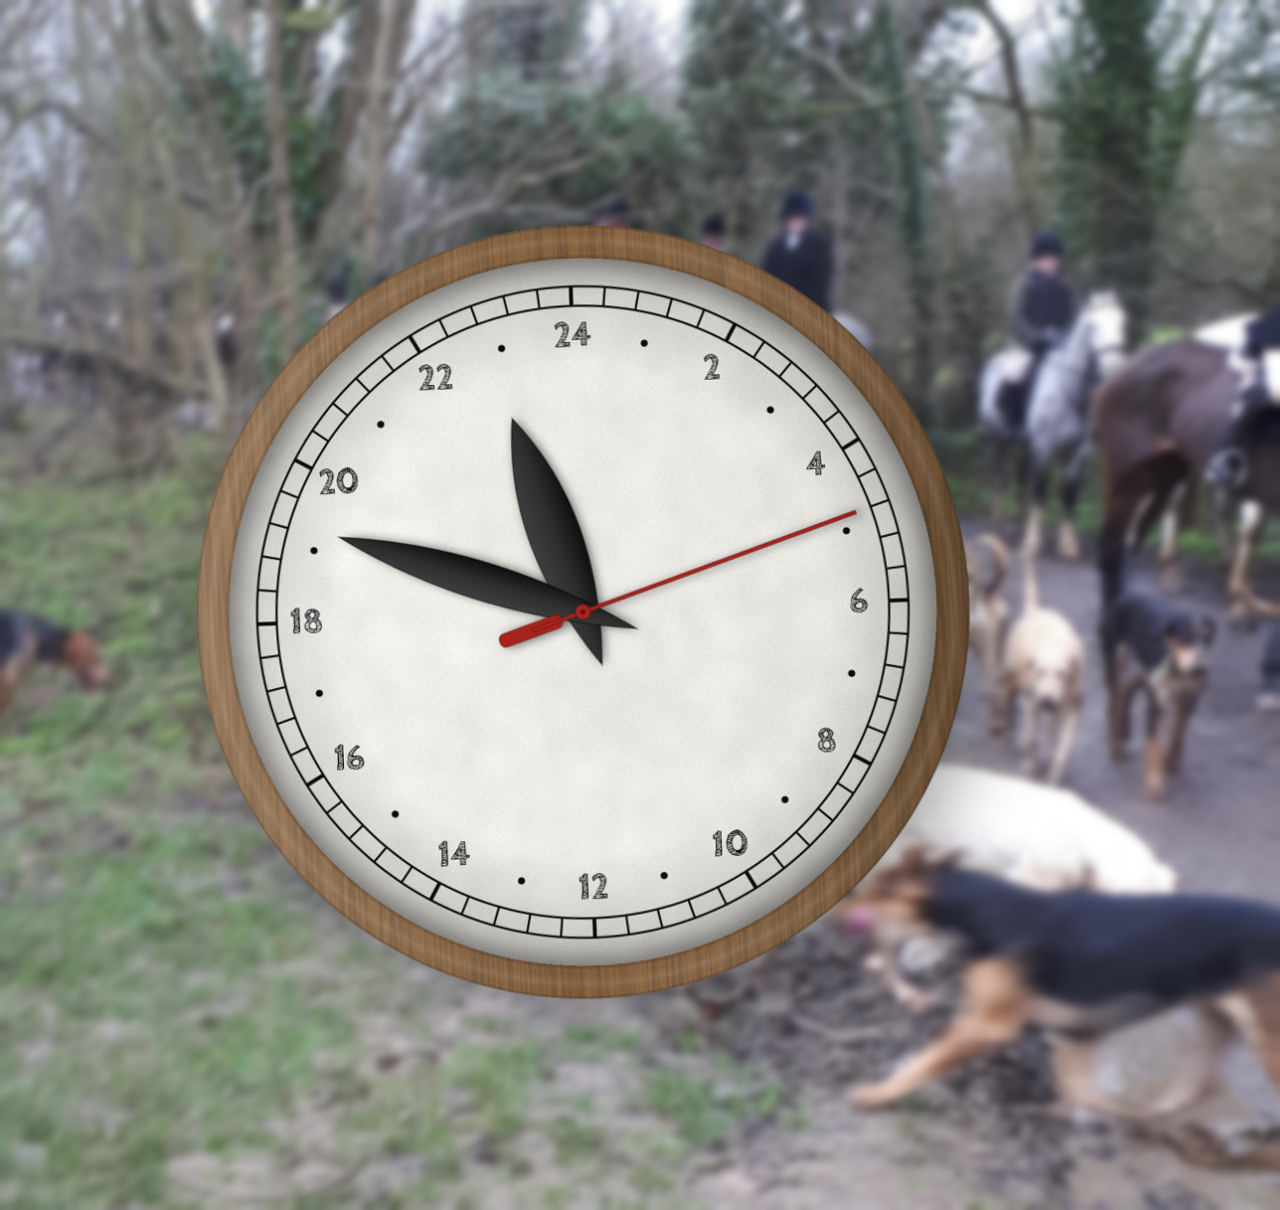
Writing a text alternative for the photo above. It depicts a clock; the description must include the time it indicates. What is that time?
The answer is 22:48:12
